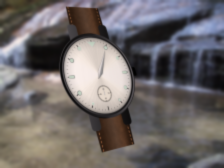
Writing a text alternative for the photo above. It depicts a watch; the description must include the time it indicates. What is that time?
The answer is 1:05
